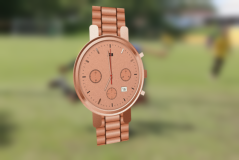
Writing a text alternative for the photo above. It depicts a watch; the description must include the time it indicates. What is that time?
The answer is 6:59
